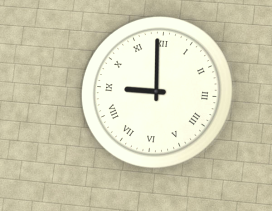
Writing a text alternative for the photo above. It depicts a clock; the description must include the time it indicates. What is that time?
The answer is 8:59
